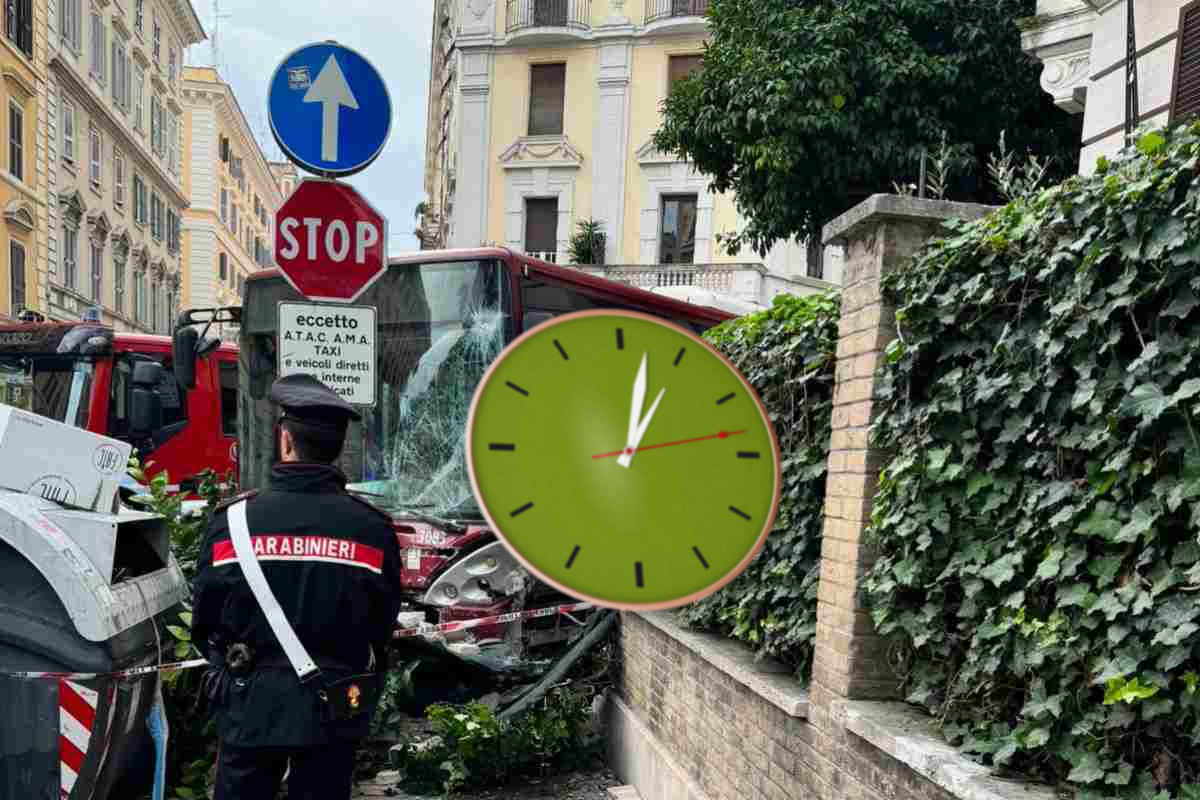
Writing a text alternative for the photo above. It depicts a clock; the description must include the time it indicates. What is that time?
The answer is 1:02:13
